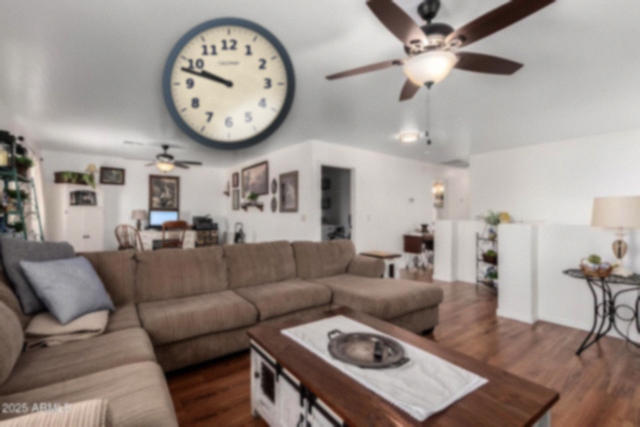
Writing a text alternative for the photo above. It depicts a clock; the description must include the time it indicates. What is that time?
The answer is 9:48
